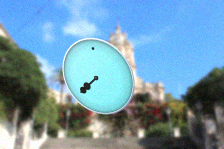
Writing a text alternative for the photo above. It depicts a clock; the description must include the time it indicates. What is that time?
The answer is 7:38
